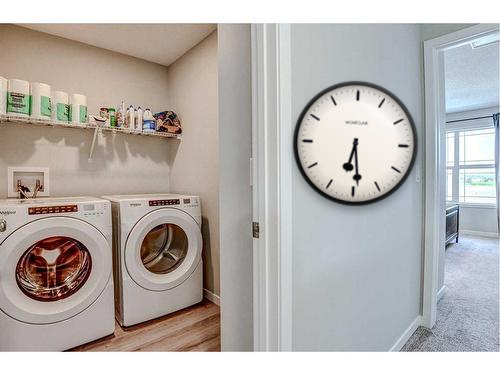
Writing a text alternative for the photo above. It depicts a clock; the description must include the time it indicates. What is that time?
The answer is 6:29
